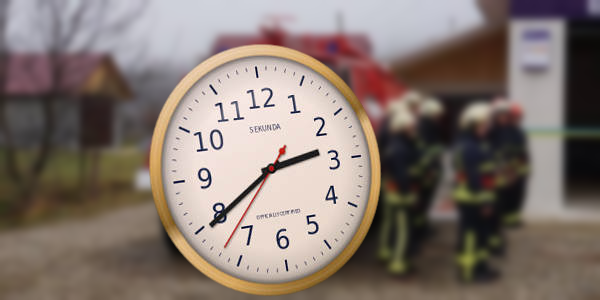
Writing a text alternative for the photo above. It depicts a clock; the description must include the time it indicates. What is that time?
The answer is 2:39:37
